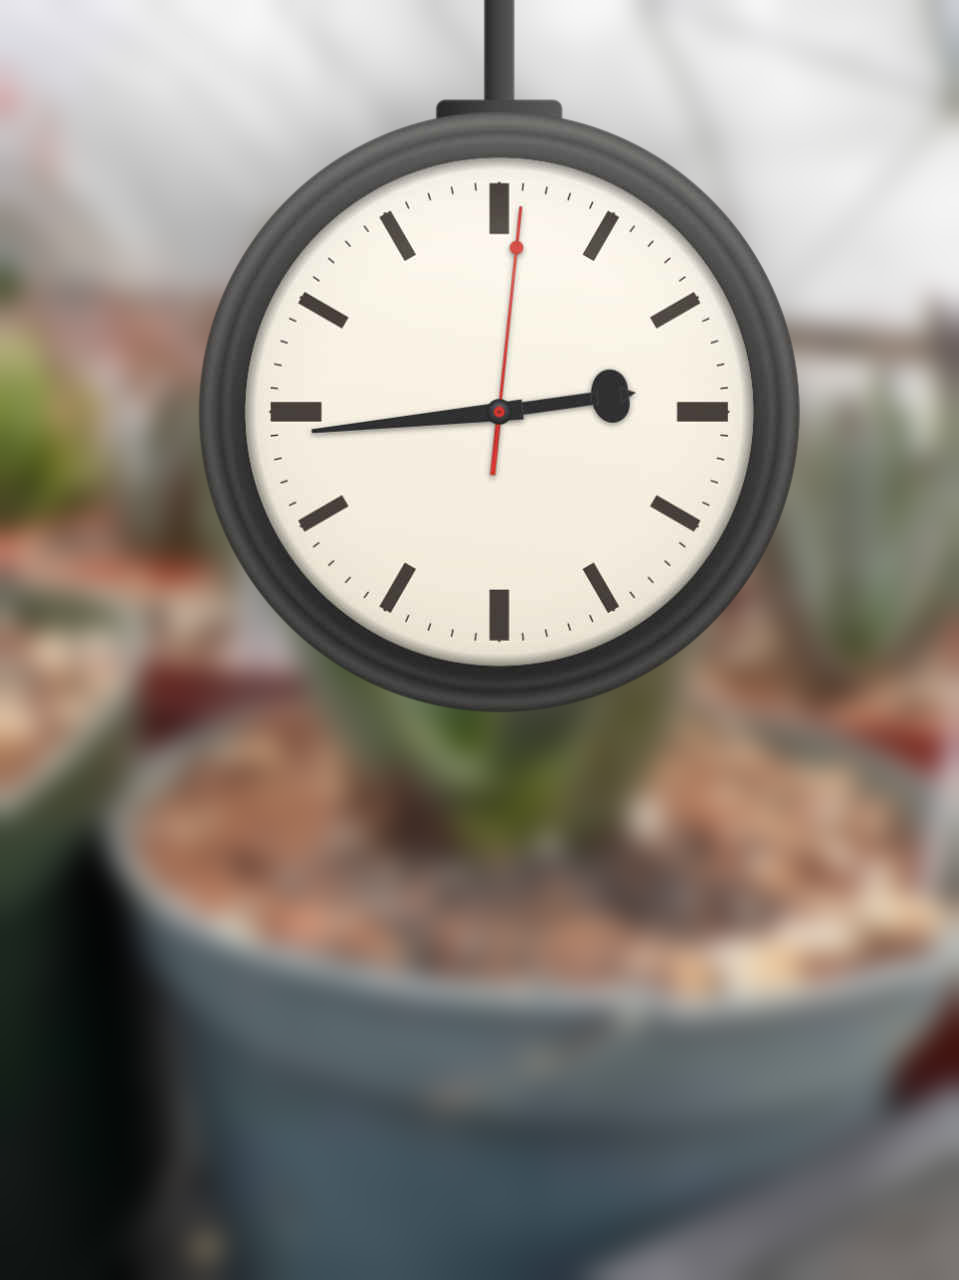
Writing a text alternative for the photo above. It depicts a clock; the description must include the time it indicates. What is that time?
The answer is 2:44:01
